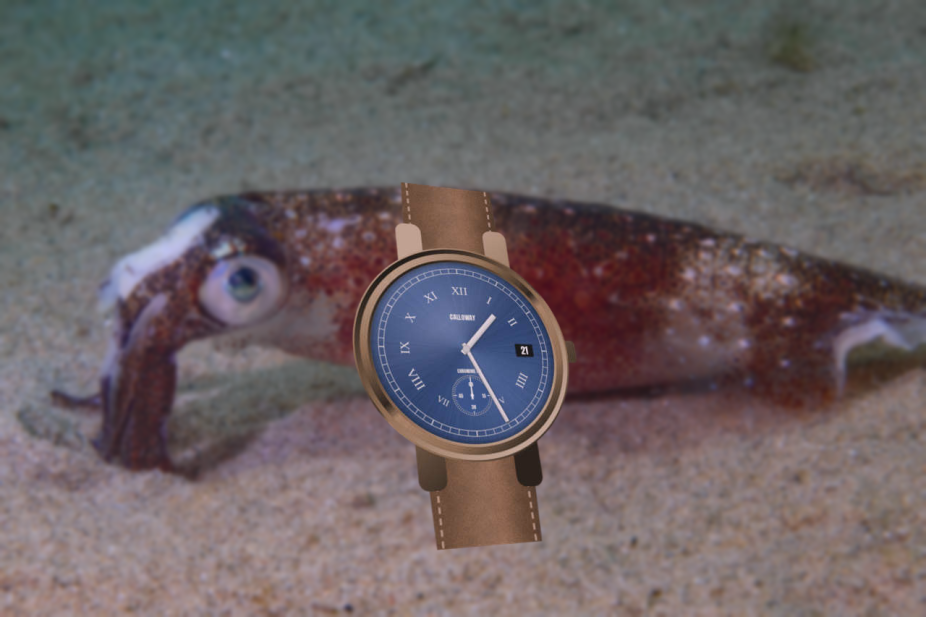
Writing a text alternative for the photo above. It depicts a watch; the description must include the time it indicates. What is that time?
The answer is 1:26
